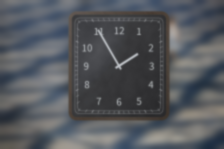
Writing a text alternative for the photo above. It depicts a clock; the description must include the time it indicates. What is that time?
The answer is 1:55
